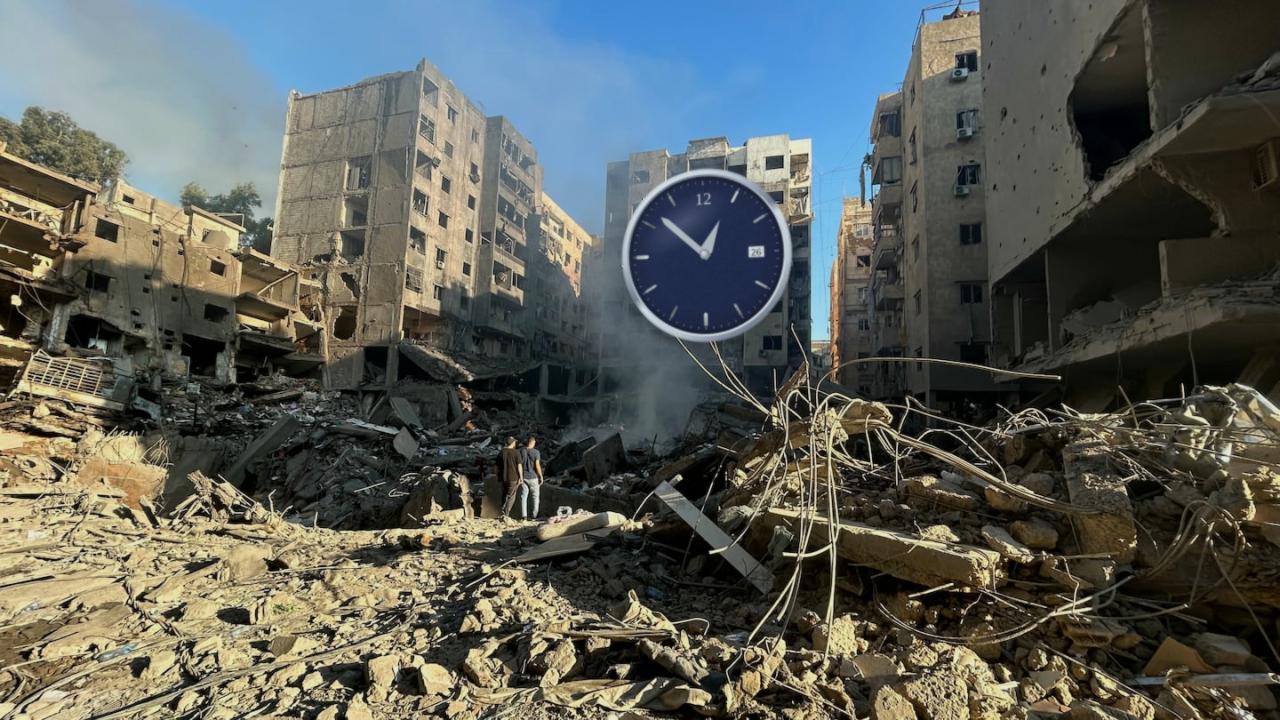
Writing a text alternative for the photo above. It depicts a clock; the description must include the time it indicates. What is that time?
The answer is 12:52
